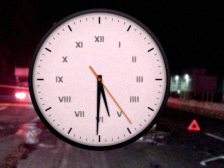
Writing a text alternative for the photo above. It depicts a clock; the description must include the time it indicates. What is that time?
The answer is 5:30:24
